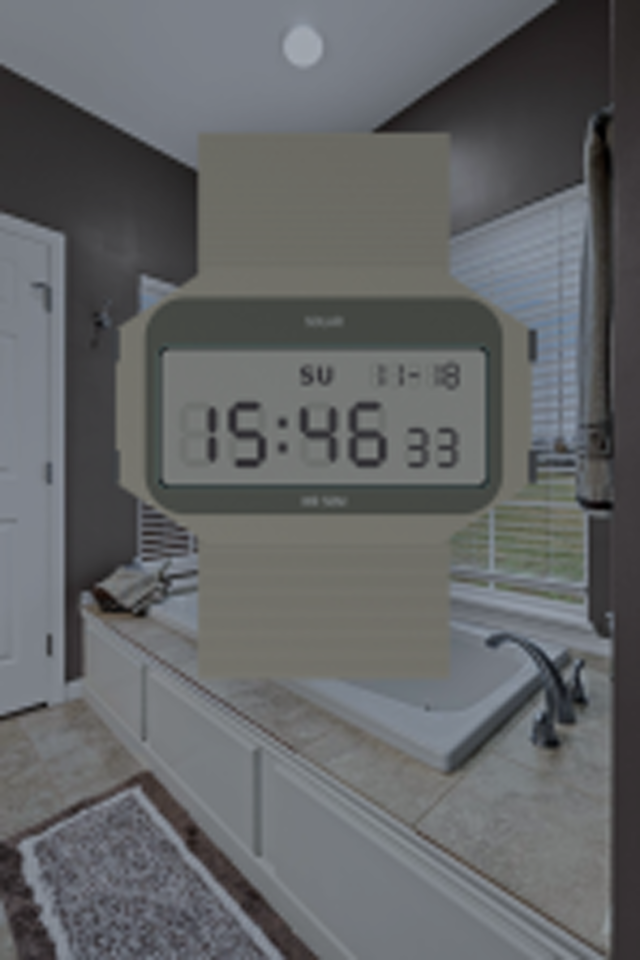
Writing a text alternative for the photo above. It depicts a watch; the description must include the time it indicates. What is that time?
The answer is 15:46:33
